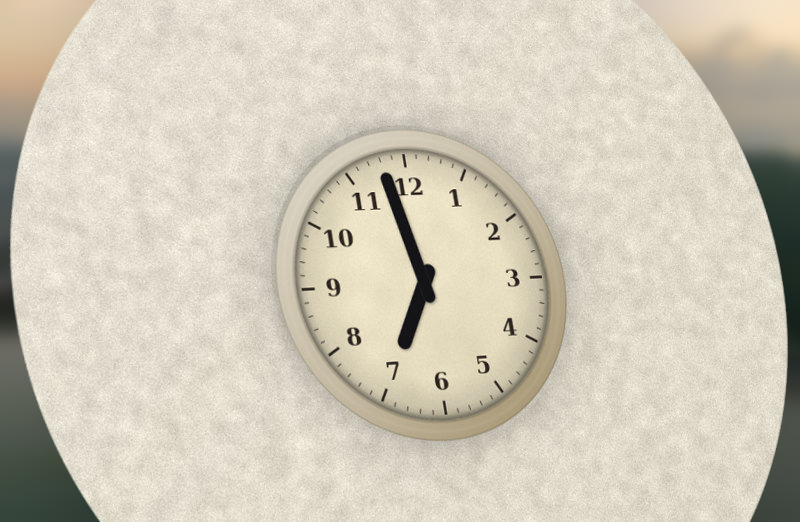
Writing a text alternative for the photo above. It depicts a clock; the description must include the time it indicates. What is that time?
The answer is 6:58
